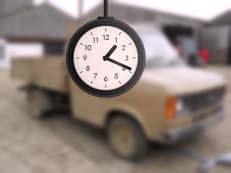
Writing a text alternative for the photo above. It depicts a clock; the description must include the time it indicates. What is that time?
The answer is 1:19
